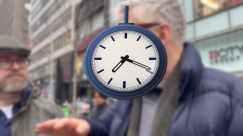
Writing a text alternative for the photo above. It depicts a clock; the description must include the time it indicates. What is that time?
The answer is 7:19
